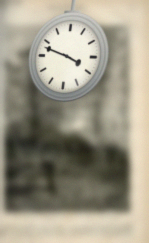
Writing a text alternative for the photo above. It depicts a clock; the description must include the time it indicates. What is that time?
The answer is 3:48
